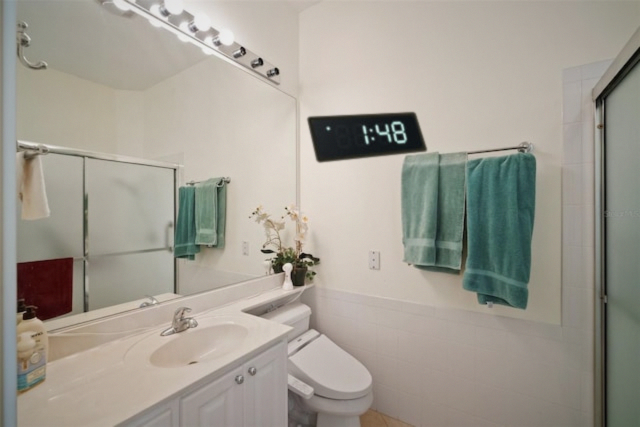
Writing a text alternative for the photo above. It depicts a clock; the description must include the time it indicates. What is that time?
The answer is 1:48
